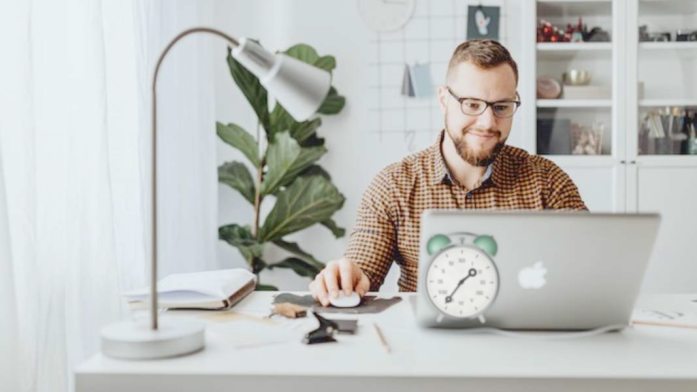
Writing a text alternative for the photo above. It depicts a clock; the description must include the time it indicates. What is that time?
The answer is 1:36
